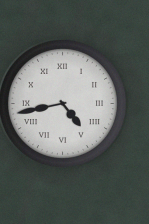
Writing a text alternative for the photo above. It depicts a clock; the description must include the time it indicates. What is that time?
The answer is 4:43
